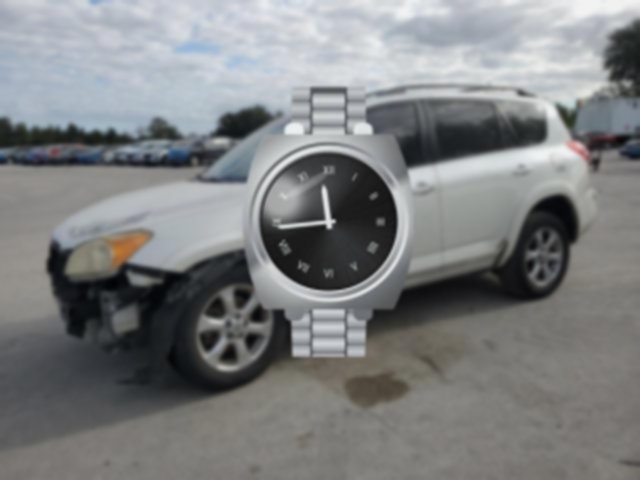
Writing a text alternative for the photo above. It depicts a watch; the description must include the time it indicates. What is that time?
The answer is 11:44
